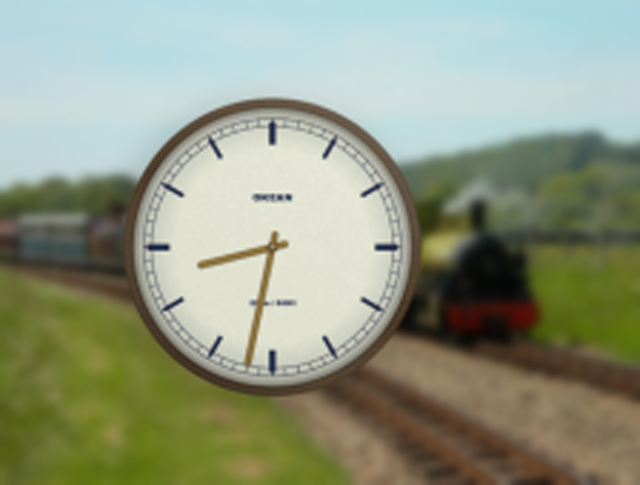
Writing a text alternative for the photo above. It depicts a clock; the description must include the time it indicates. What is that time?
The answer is 8:32
